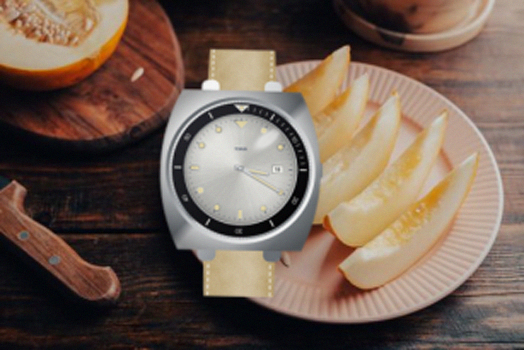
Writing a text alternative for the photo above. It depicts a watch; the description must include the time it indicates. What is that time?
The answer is 3:20
